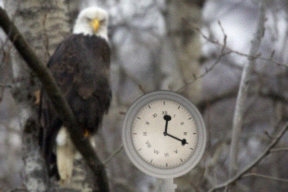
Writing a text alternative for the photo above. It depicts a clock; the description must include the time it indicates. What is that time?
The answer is 12:19
